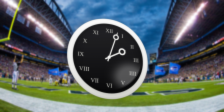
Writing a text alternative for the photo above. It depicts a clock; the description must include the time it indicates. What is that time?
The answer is 2:03
